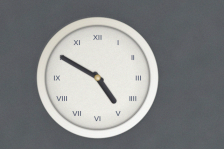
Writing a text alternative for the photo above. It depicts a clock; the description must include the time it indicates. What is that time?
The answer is 4:50
